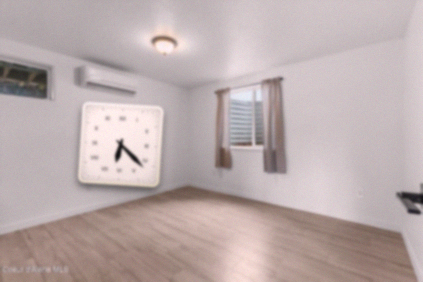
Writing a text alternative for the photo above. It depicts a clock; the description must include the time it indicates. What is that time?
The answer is 6:22
